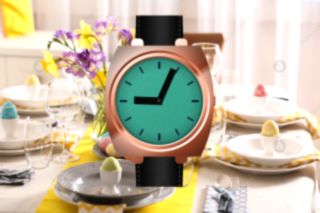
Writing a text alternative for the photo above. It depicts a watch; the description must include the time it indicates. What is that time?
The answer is 9:04
